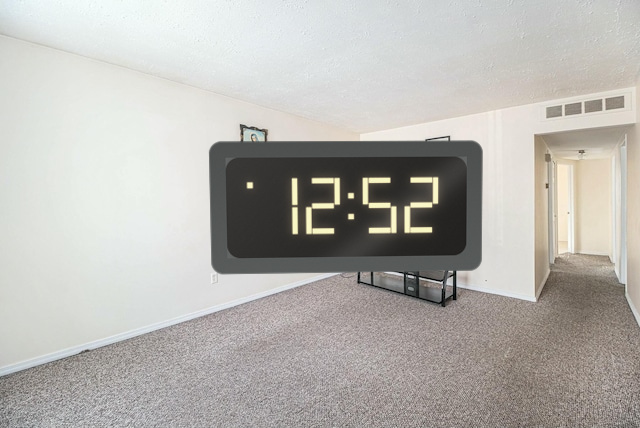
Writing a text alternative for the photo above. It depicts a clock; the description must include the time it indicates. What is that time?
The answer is 12:52
